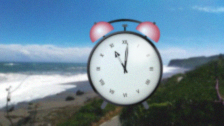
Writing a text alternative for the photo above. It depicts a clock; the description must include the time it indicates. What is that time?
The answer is 11:01
